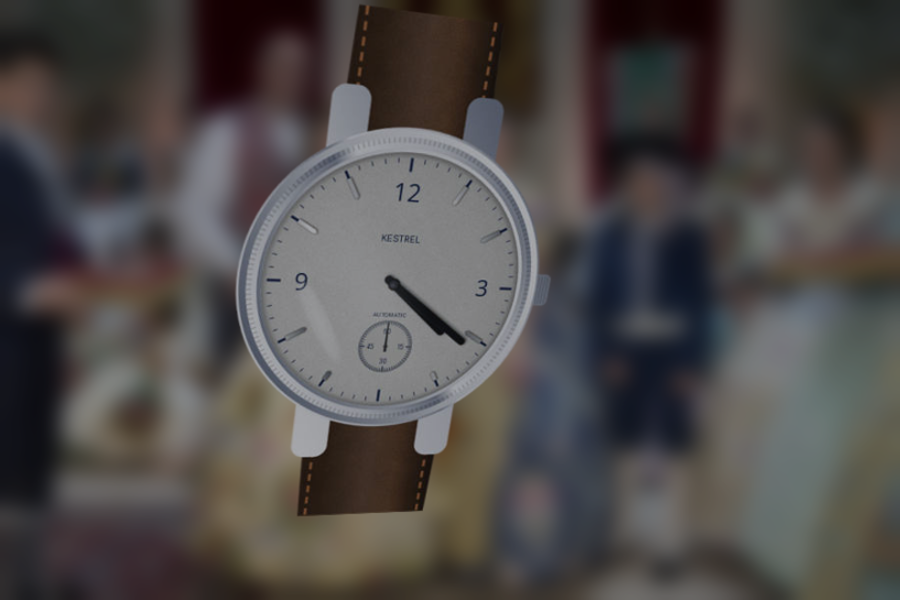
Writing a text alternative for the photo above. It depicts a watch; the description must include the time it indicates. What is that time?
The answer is 4:21
